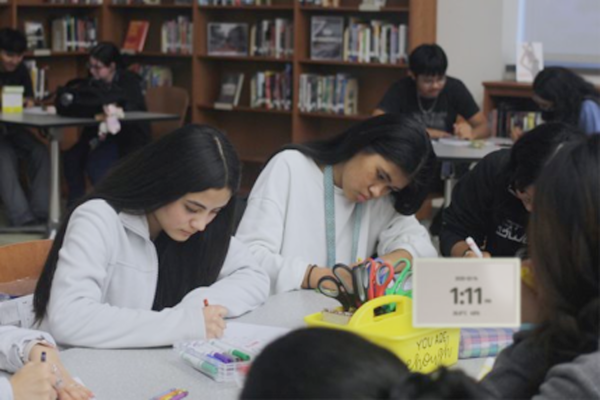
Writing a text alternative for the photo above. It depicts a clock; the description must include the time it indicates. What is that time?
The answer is 1:11
